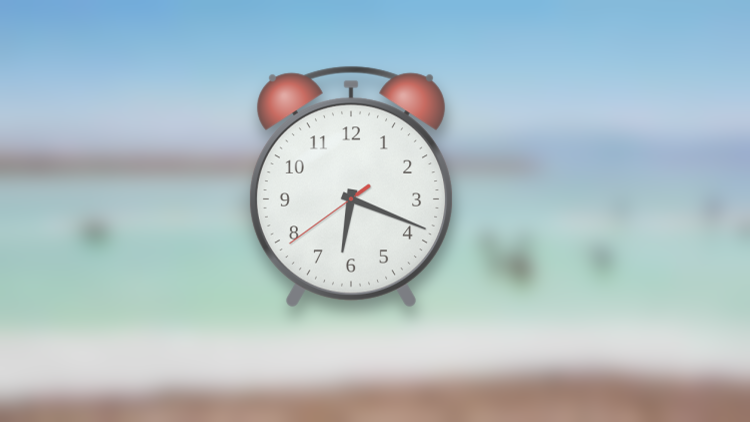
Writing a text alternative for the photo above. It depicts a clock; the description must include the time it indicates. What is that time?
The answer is 6:18:39
